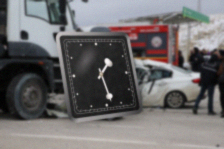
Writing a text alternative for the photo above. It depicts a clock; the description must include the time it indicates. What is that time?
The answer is 1:28
